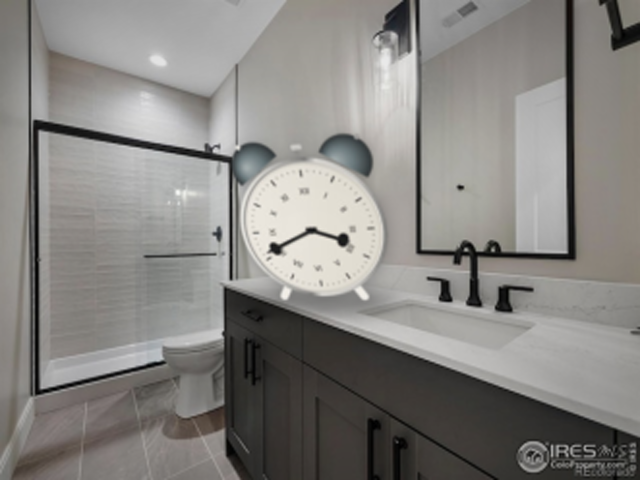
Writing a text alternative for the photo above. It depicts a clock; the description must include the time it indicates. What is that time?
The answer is 3:41
